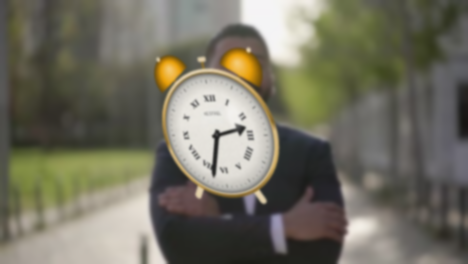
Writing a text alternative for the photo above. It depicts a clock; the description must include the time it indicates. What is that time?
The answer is 2:33
